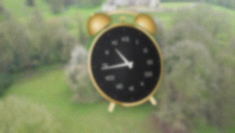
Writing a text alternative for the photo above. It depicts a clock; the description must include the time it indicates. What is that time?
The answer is 10:44
